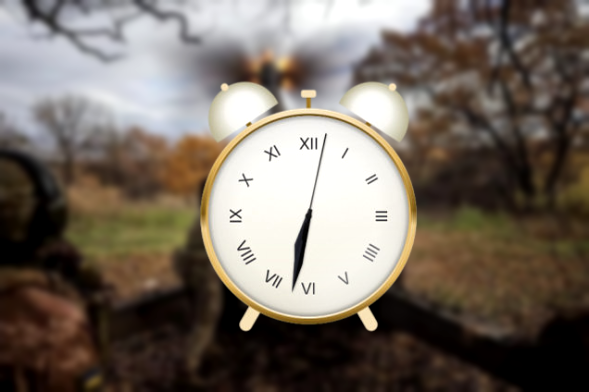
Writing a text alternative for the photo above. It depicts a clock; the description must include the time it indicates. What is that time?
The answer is 6:32:02
